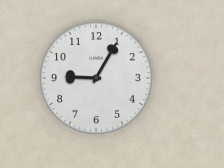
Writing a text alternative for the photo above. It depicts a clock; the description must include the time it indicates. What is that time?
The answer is 9:05
